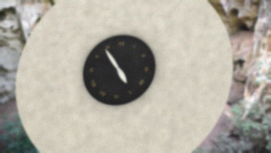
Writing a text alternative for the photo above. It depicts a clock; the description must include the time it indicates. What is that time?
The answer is 4:54
